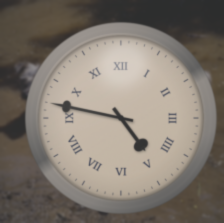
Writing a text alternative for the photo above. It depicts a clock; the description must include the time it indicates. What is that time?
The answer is 4:47
